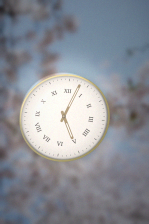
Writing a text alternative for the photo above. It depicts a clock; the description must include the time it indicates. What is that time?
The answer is 5:03
